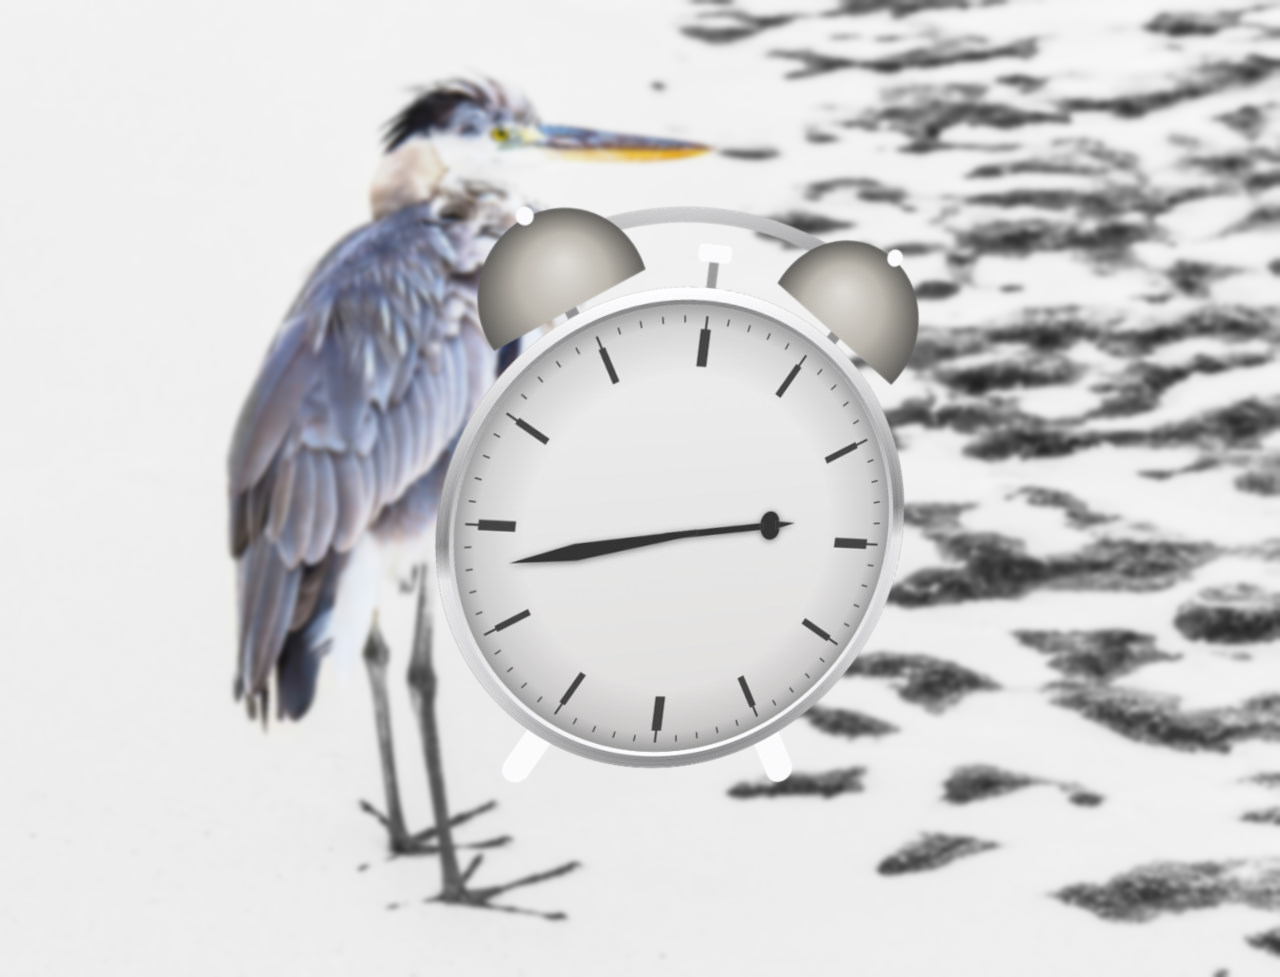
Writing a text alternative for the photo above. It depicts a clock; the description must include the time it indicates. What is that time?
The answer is 2:43
